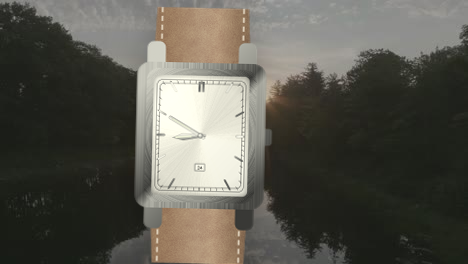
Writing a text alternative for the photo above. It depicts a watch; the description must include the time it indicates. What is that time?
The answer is 8:50
